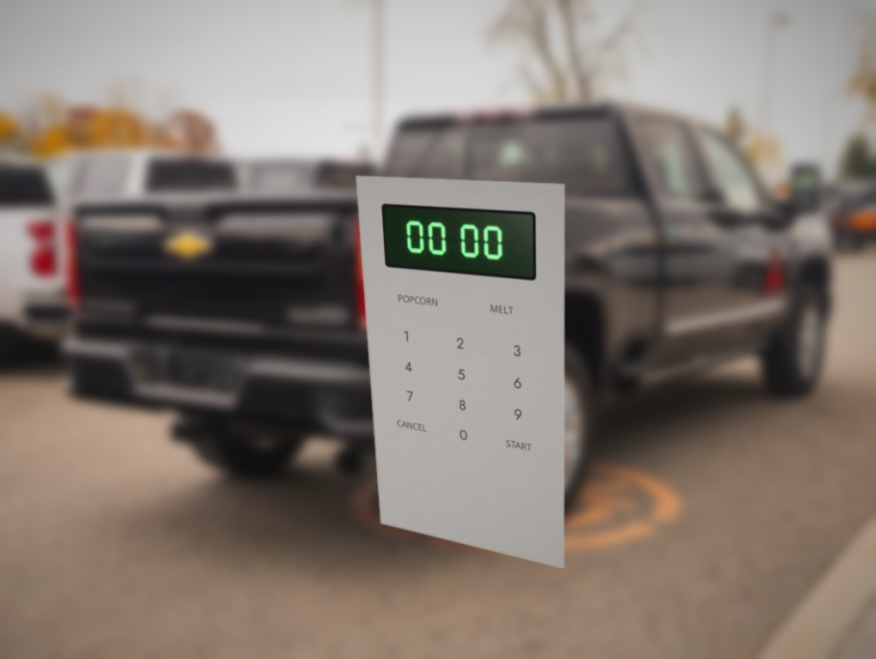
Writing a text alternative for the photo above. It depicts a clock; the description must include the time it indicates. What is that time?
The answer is 0:00
